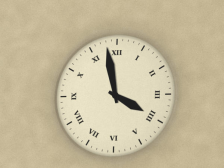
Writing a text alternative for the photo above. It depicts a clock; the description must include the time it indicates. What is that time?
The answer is 3:58
